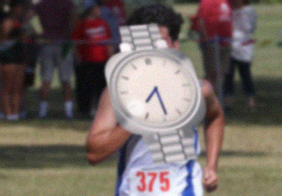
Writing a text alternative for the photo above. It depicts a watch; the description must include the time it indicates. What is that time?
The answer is 7:29
